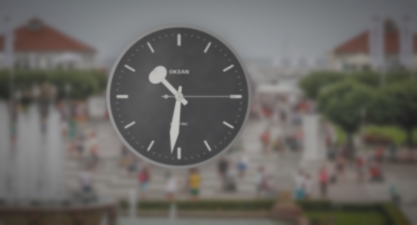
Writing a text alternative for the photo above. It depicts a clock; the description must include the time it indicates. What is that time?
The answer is 10:31:15
